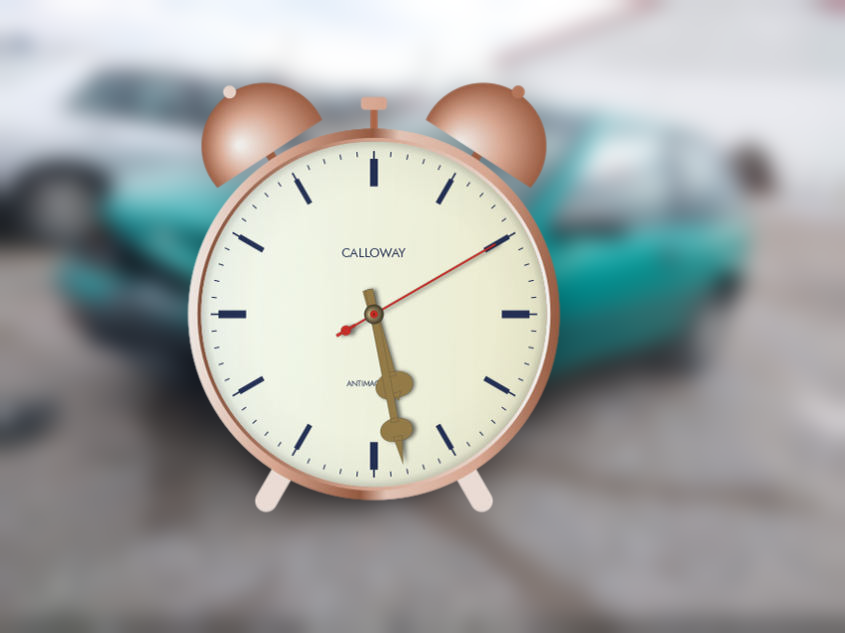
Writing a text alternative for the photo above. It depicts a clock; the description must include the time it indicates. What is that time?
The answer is 5:28:10
